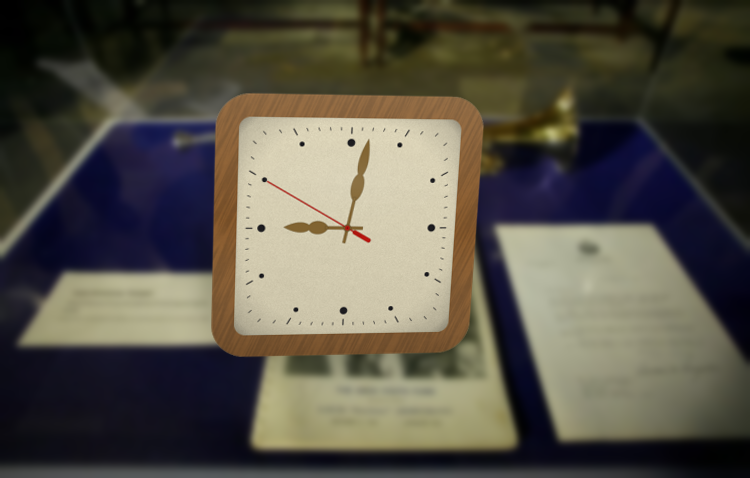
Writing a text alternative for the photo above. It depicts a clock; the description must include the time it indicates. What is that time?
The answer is 9:01:50
